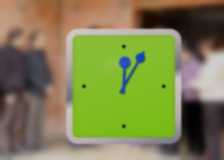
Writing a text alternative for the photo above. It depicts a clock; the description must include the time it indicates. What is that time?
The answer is 12:05
